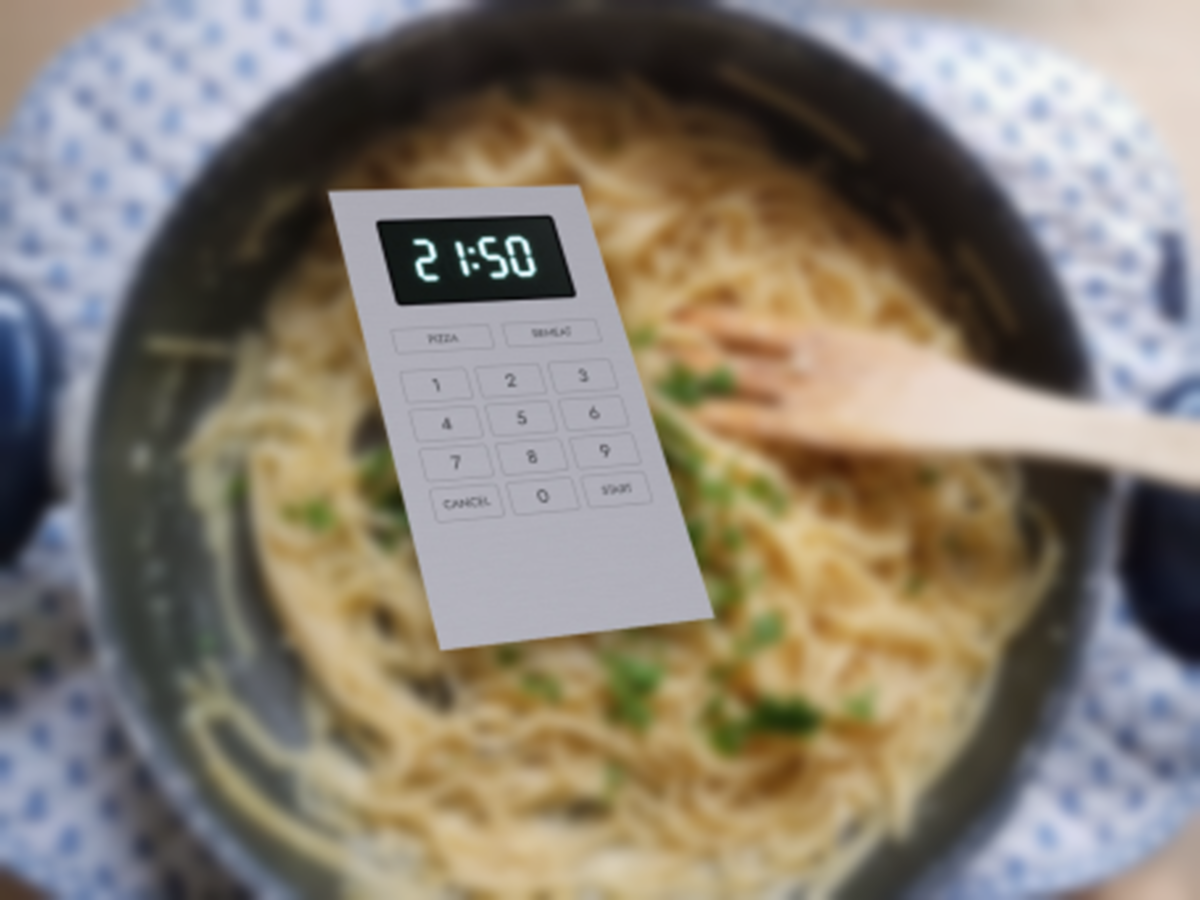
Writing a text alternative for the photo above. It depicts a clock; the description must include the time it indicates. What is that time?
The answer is 21:50
